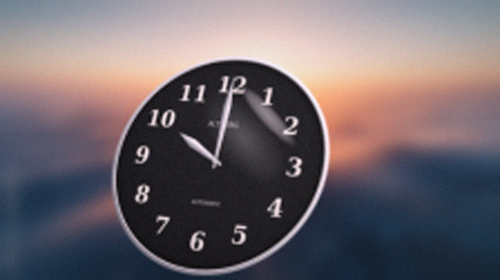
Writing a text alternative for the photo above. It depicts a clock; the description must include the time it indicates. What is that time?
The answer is 10:00
